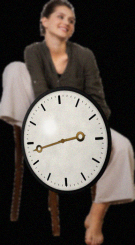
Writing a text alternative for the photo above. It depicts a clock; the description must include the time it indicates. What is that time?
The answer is 2:43
